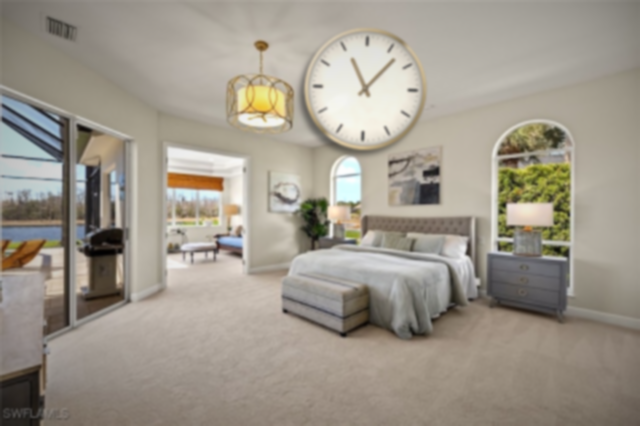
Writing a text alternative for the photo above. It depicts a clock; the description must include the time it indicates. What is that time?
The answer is 11:07
